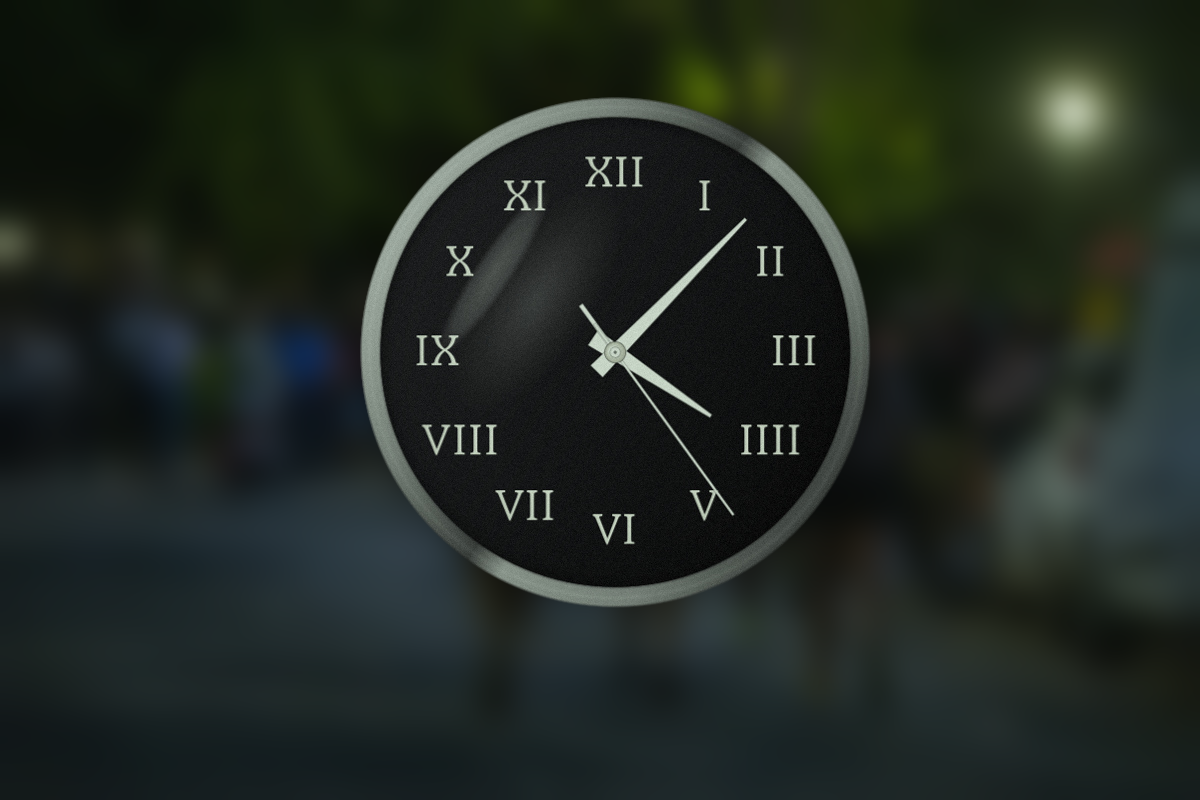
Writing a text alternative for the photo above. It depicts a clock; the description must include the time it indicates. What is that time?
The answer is 4:07:24
